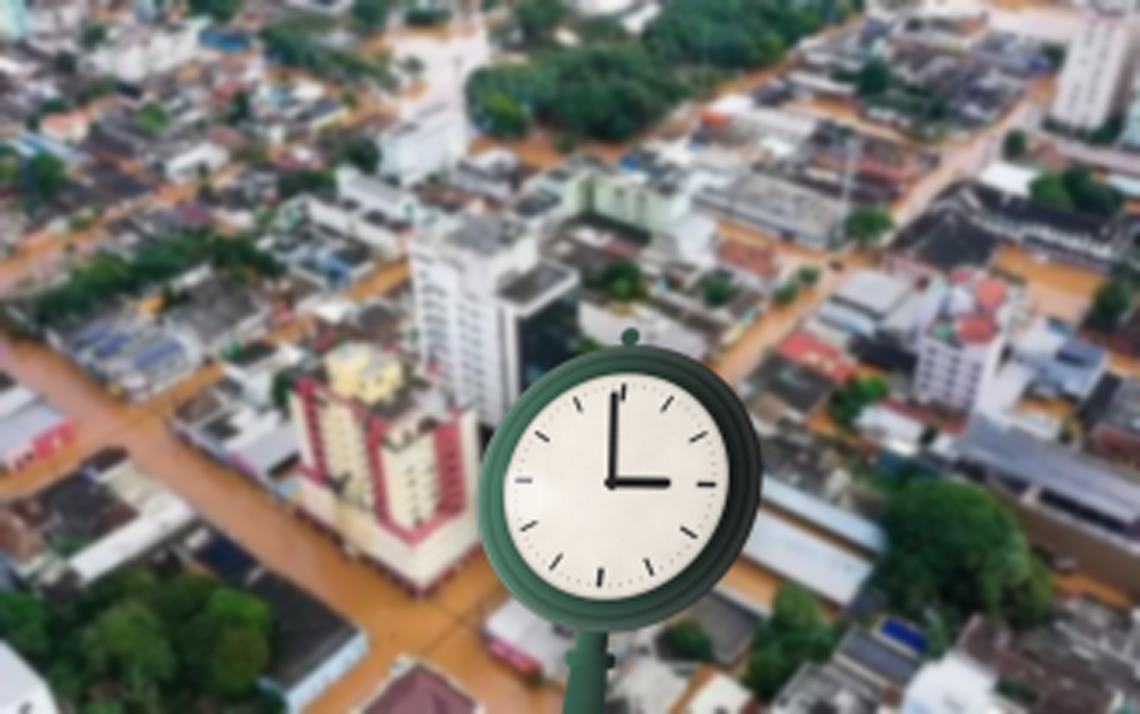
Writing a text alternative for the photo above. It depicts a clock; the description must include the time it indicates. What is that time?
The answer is 2:59
